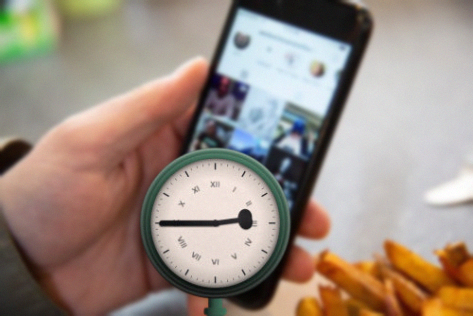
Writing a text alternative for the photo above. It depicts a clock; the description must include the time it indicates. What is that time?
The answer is 2:45
